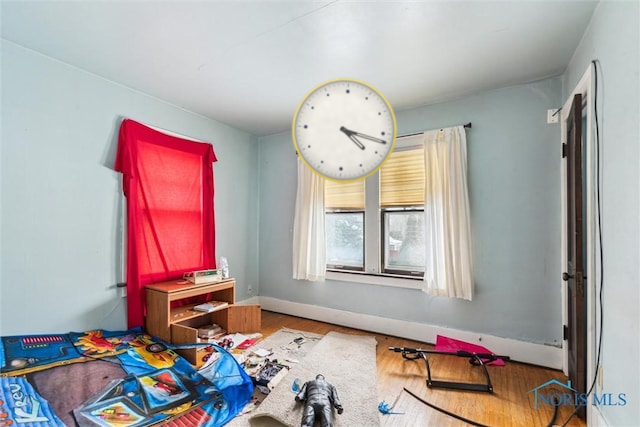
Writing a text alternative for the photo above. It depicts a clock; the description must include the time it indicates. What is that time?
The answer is 4:17
